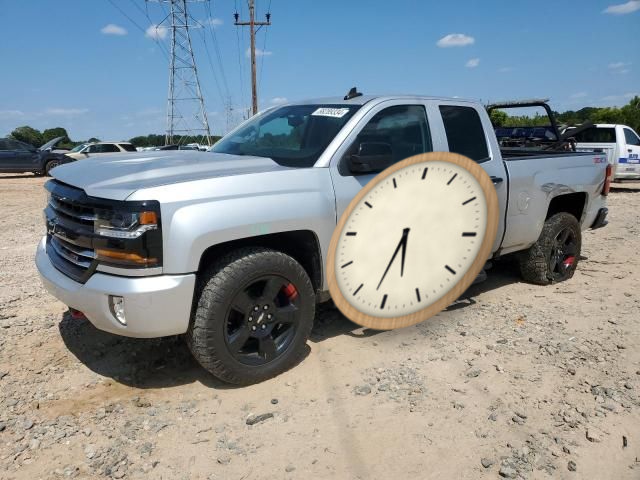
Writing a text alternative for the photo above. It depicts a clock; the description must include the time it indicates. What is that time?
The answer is 5:32
